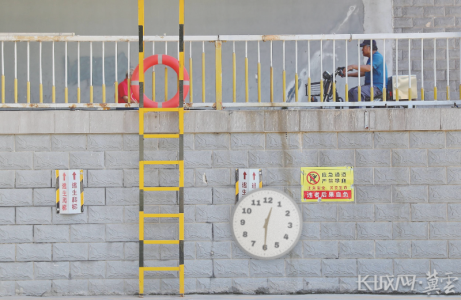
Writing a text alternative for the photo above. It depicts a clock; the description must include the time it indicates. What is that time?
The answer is 12:30
